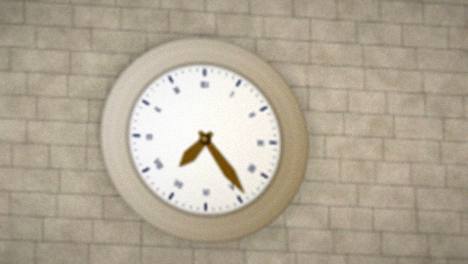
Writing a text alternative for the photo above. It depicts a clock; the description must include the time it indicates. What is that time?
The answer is 7:24
